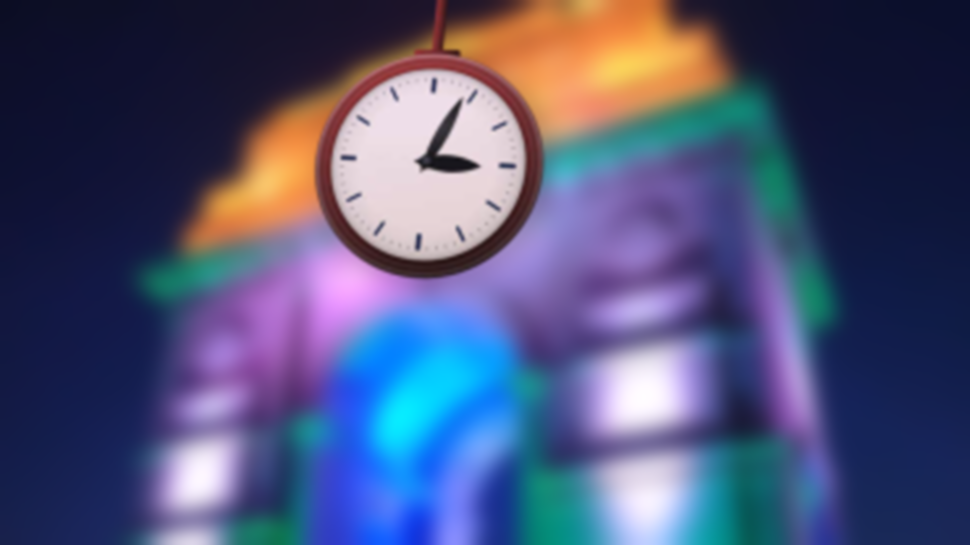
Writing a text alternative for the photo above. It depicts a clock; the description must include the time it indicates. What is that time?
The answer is 3:04
